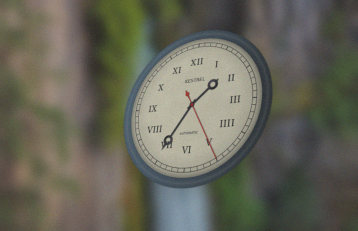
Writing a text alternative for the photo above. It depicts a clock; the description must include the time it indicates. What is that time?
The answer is 1:35:25
